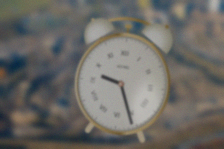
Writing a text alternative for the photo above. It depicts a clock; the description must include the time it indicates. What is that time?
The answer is 9:26
